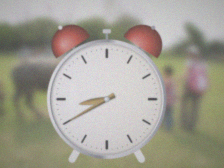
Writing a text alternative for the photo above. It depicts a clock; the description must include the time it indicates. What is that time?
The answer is 8:40
